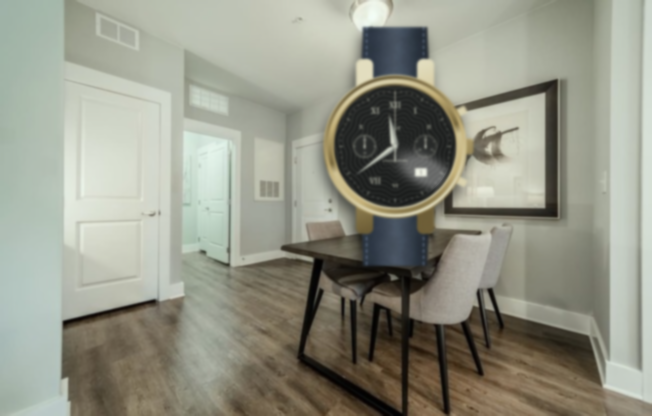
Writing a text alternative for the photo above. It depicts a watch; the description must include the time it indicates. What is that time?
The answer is 11:39
